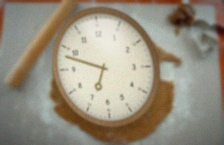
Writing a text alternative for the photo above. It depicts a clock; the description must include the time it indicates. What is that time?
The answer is 6:48
